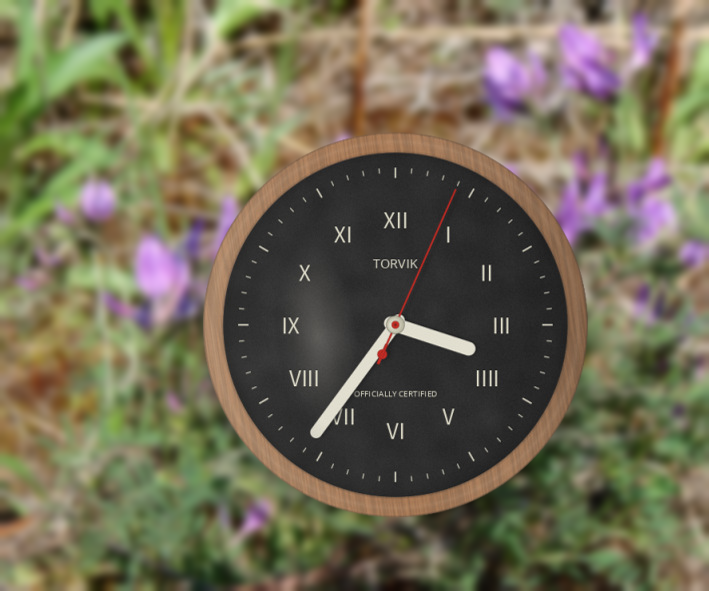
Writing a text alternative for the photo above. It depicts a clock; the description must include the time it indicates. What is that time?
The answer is 3:36:04
